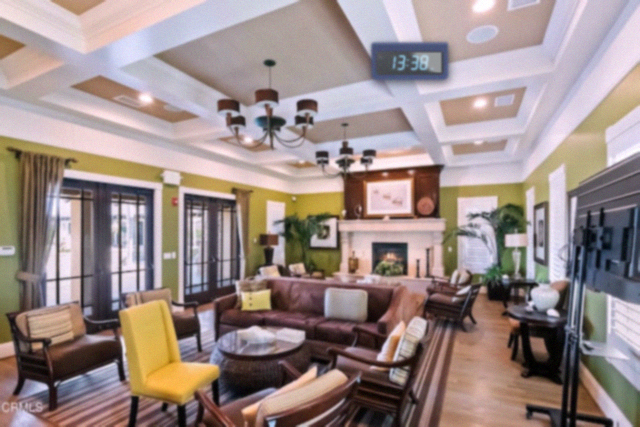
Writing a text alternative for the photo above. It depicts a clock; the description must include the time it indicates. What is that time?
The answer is 13:38
